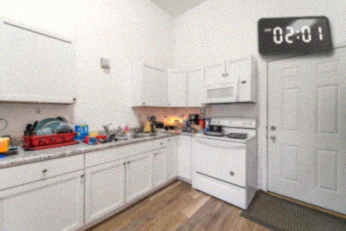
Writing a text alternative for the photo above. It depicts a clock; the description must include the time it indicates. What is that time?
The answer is 2:01
